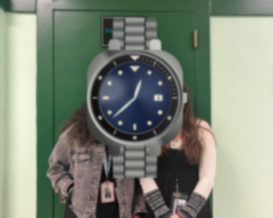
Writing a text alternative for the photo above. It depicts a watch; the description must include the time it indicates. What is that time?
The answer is 12:38
